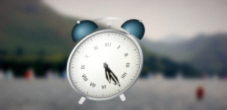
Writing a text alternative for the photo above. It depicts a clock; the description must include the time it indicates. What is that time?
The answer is 5:24
